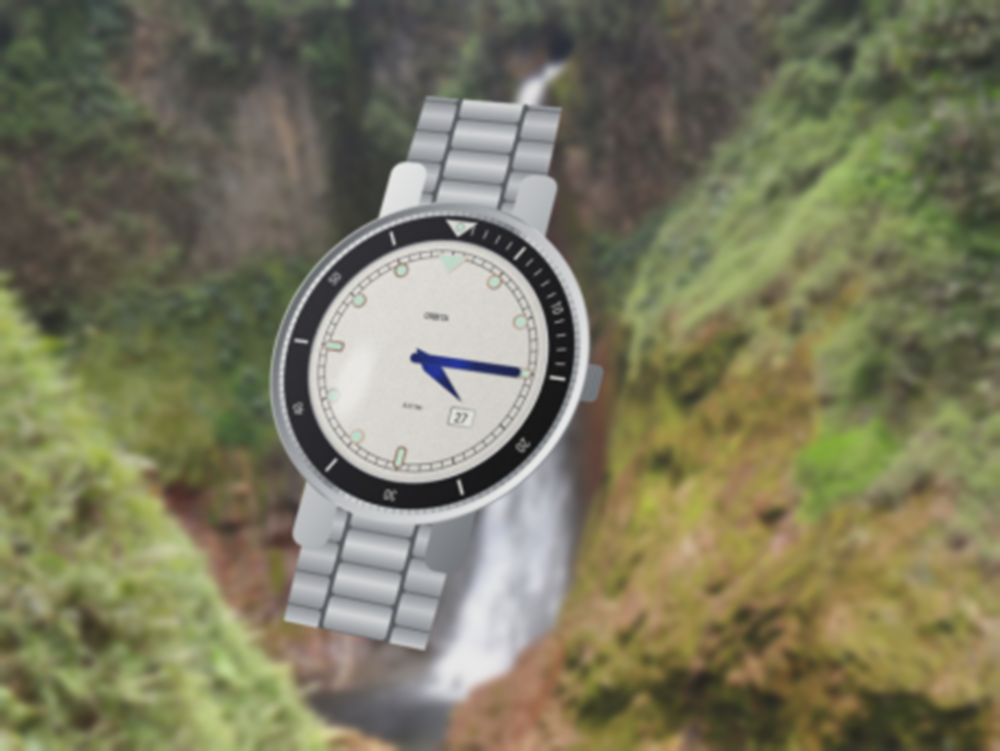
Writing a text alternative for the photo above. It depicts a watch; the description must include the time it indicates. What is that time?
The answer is 4:15
